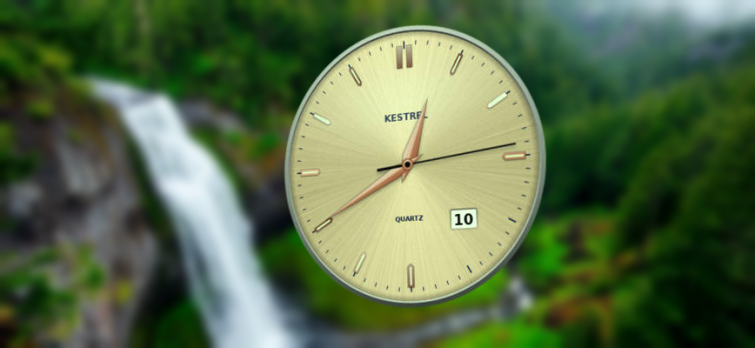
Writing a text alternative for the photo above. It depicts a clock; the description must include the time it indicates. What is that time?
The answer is 12:40:14
